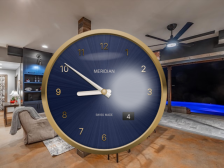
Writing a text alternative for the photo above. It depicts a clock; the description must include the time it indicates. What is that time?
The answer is 8:51
